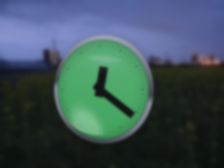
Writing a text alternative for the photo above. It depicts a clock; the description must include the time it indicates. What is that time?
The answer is 12:21
